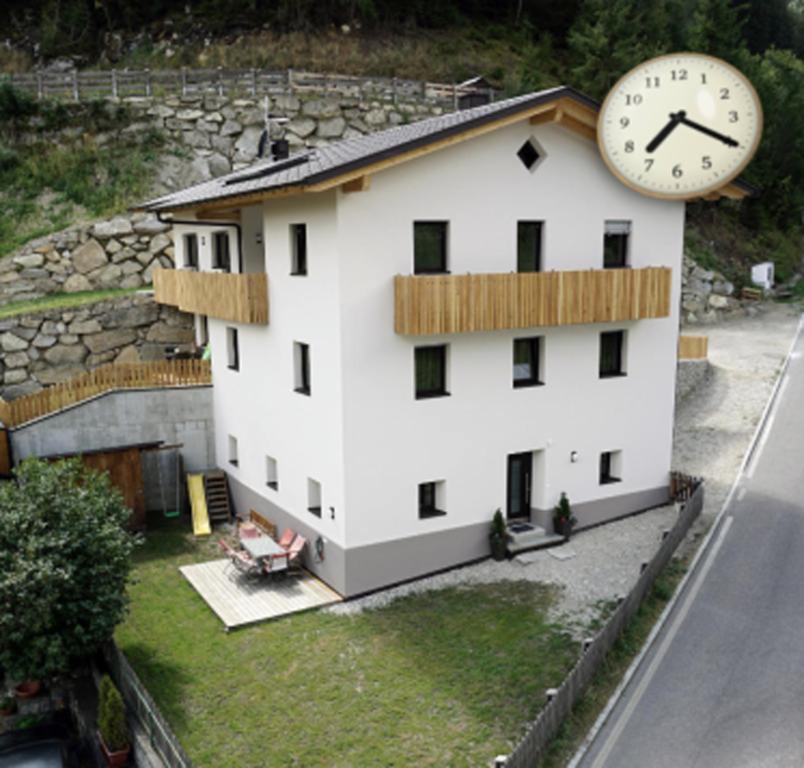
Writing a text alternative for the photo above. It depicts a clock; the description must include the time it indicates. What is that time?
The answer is 7:20
